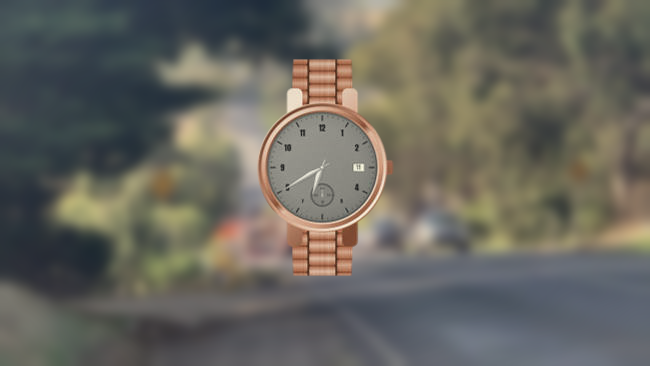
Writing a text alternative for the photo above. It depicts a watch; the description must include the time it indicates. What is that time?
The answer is 6:40
